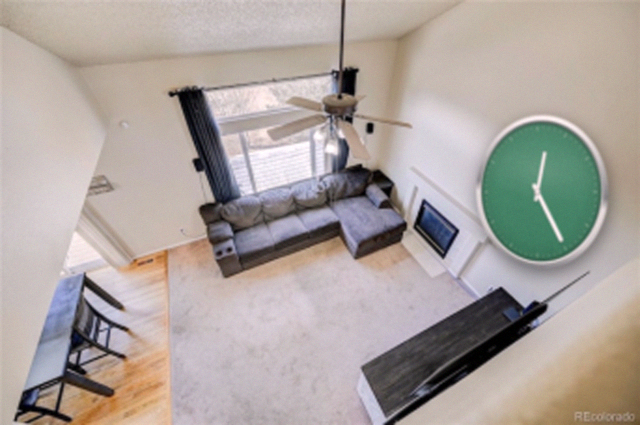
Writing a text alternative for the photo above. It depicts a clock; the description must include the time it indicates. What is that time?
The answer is 12:25
